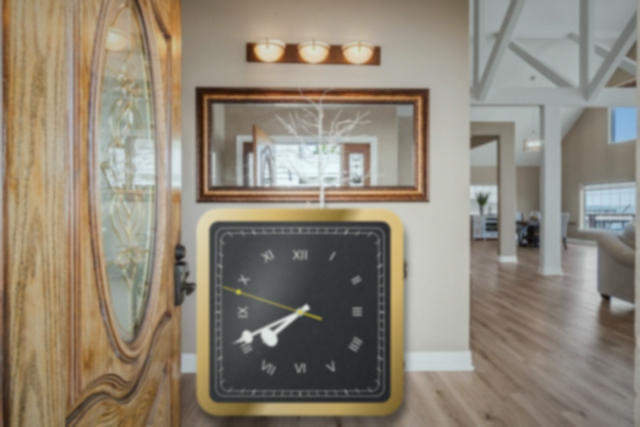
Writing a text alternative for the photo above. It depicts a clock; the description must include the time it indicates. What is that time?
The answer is 7:40:48
